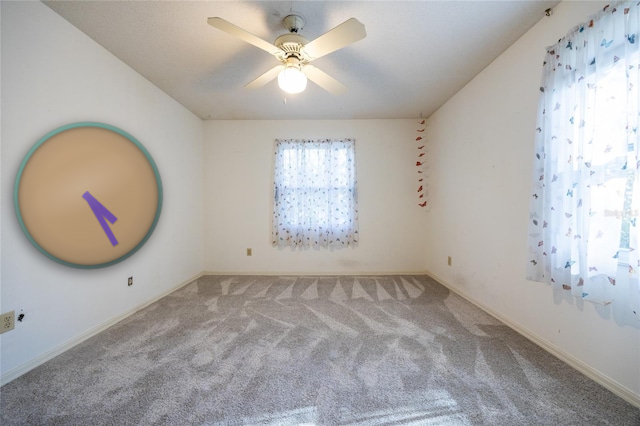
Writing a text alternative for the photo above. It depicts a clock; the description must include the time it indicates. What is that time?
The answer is 4:25
